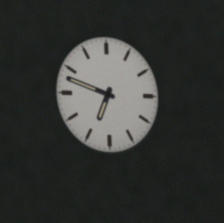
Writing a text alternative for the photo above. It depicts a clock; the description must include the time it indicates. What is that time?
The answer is 6:48
